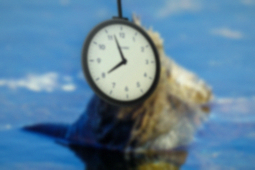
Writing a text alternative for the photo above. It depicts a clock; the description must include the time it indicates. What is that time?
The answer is 7:57
